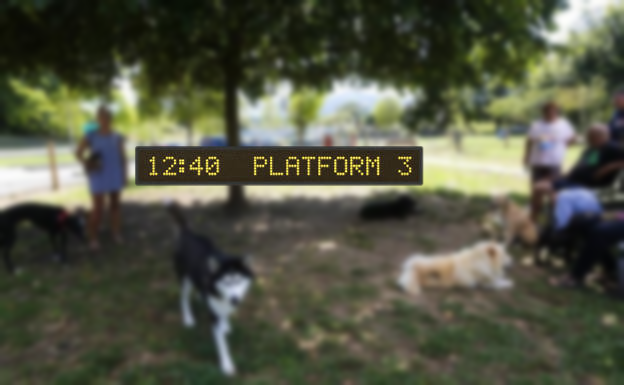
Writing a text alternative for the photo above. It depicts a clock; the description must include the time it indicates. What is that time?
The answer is 12:40
